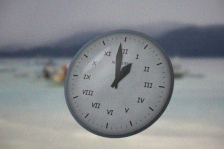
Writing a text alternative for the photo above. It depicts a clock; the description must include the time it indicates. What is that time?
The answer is 12:59
